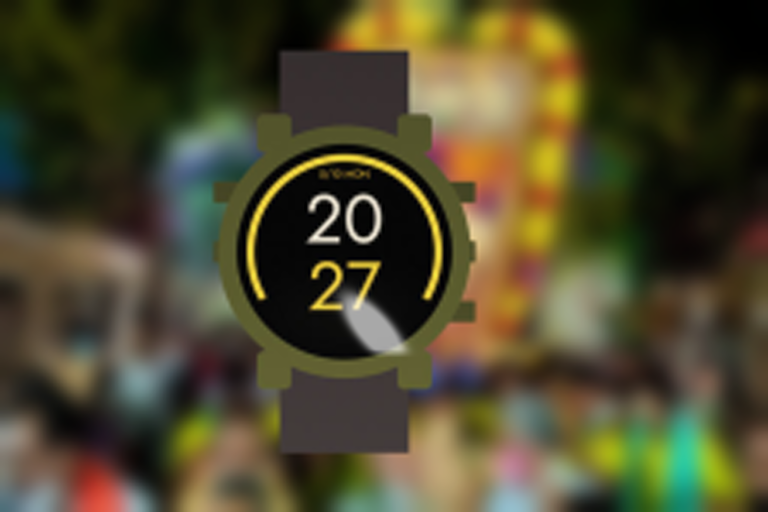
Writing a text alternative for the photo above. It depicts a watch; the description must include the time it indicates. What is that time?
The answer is 20:27
